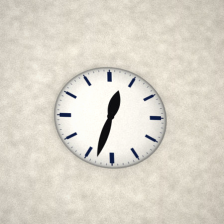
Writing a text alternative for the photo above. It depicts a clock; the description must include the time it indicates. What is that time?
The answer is 12:33
